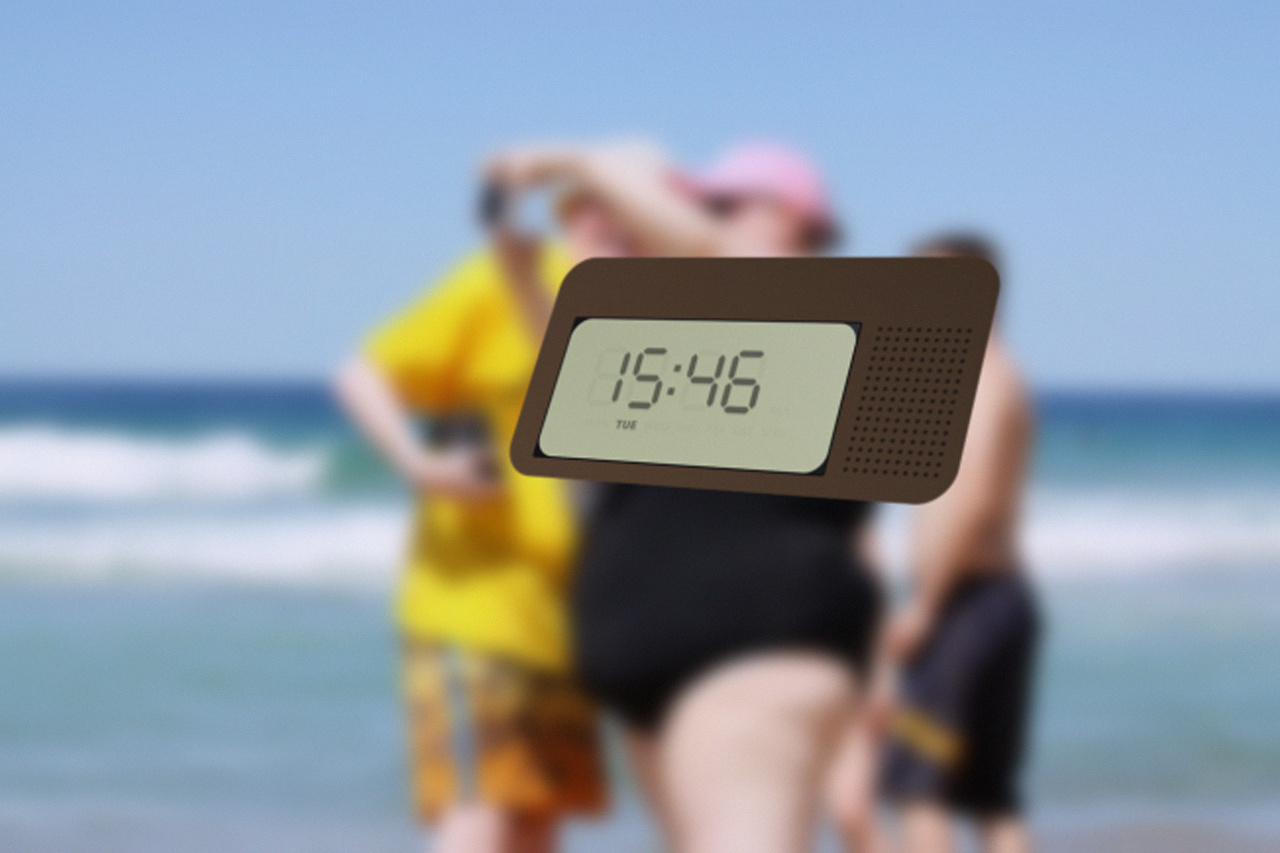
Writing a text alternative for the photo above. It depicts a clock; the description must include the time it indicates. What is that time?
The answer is 15:46
